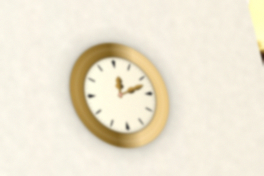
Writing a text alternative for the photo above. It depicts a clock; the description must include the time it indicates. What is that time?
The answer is 12:12
